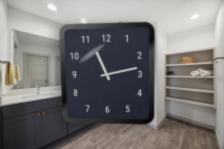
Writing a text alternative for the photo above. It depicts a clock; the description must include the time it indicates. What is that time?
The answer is 11:13
